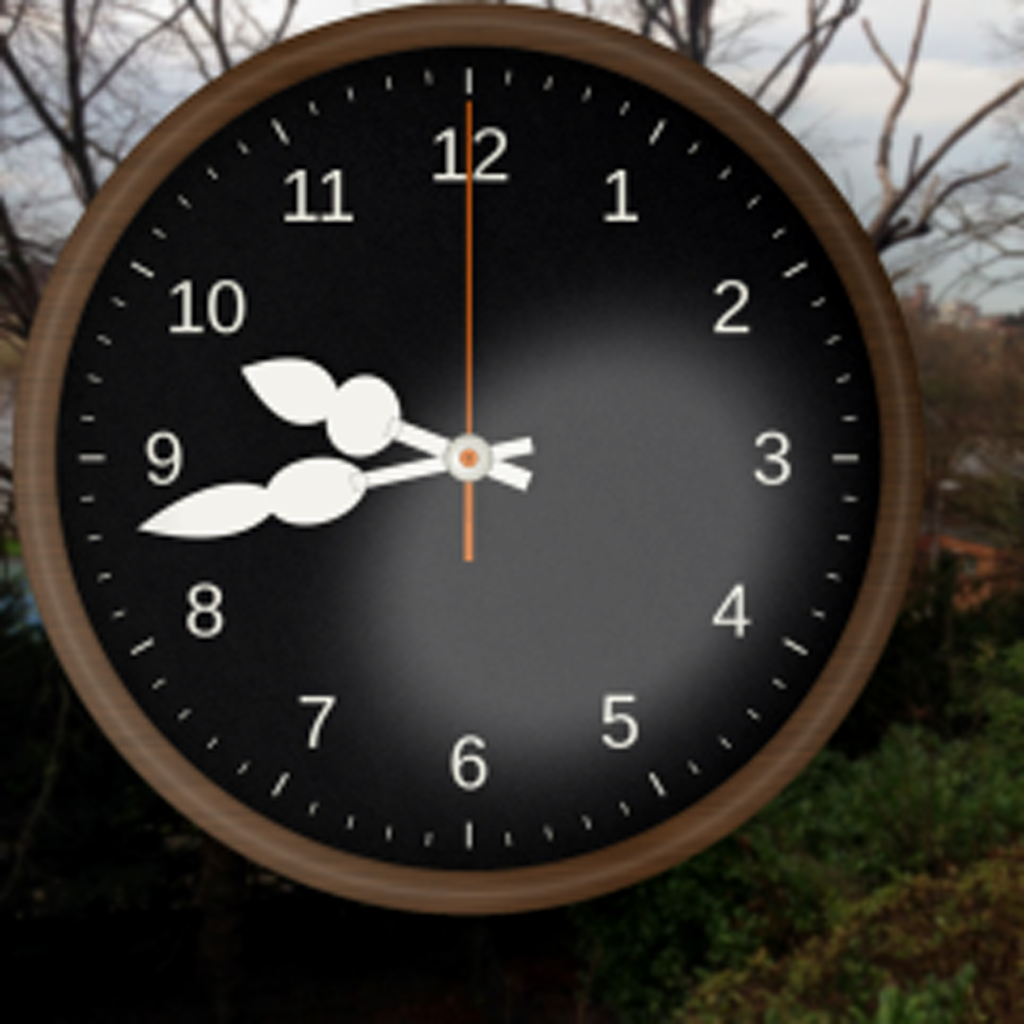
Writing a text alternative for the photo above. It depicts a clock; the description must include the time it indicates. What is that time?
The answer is 9:43:00
